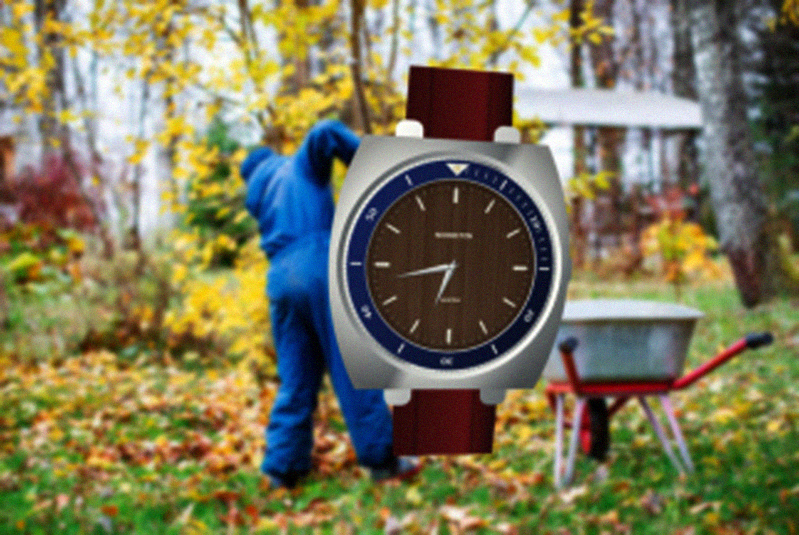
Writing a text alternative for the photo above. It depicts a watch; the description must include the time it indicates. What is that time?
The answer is 6:43
